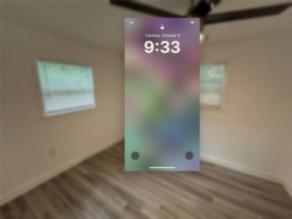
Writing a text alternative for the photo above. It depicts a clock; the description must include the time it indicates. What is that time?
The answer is 9:33
